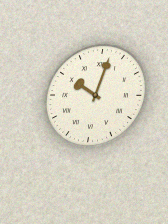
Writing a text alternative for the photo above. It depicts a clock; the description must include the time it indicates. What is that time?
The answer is 10:02
